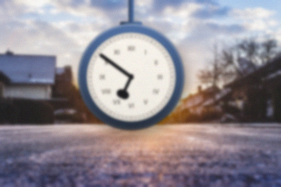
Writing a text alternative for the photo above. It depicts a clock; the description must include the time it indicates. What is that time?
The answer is 6:51
